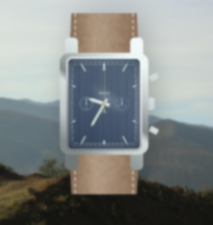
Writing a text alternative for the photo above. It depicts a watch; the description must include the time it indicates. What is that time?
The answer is 9:35
